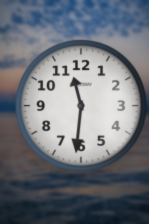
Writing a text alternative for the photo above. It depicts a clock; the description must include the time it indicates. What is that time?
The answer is 11:31
